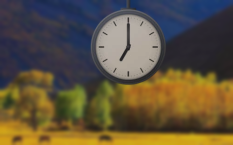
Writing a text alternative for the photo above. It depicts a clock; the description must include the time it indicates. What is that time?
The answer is 7:00
